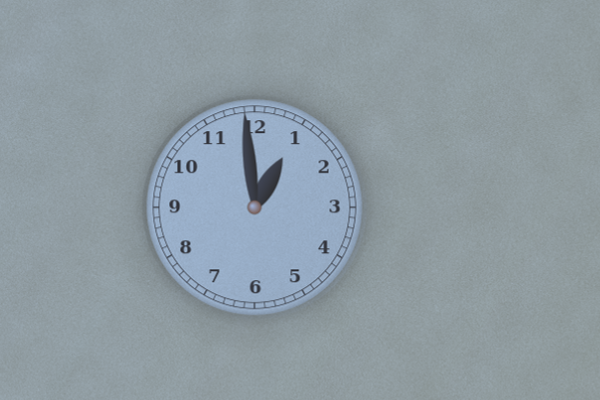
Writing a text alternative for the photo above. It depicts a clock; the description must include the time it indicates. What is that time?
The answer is 12:59
